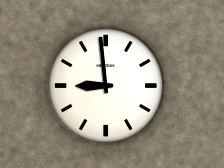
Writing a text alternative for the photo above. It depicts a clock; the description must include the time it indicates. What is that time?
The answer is 8:59
